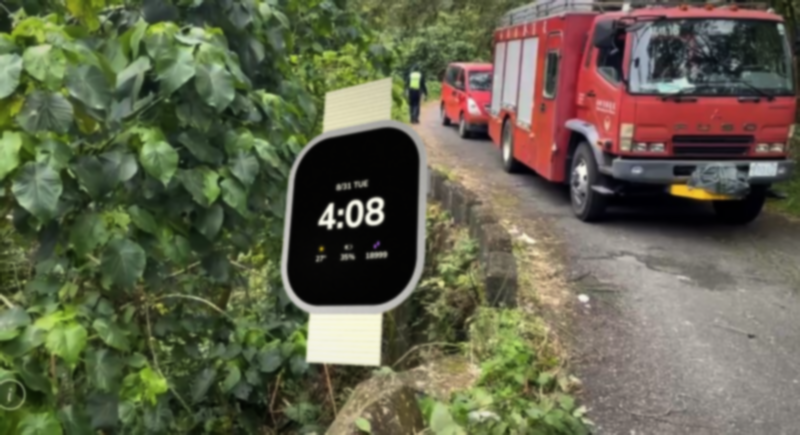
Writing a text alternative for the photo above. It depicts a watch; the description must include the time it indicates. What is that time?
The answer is 4:08
